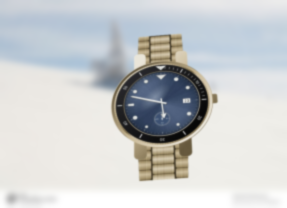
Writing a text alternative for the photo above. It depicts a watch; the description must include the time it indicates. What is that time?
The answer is 5:48
